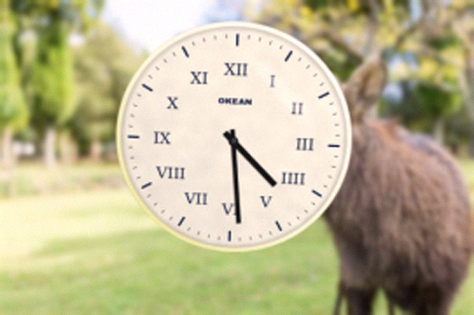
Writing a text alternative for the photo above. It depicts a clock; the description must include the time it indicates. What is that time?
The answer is 4:29
